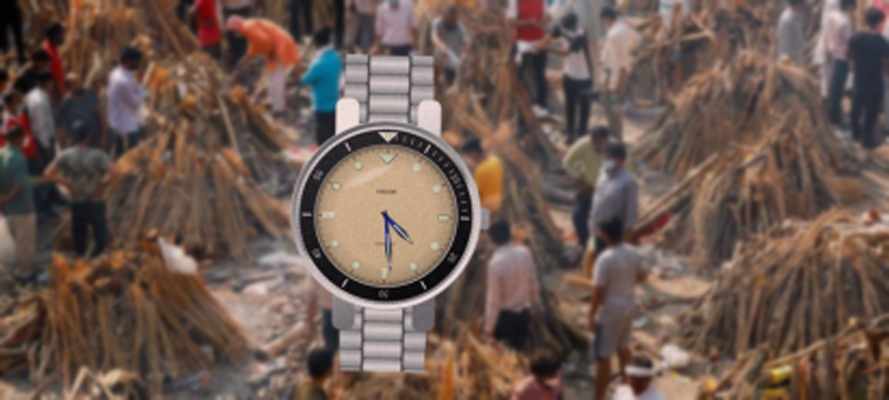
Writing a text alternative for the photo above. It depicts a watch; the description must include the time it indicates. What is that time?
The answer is 4:29
